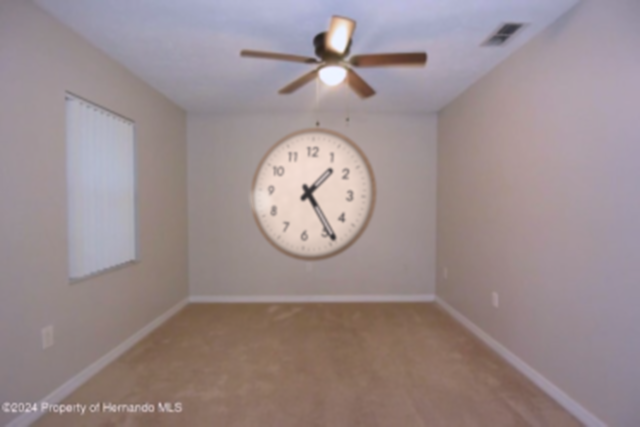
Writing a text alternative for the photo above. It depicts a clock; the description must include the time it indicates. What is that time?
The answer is 1:24
